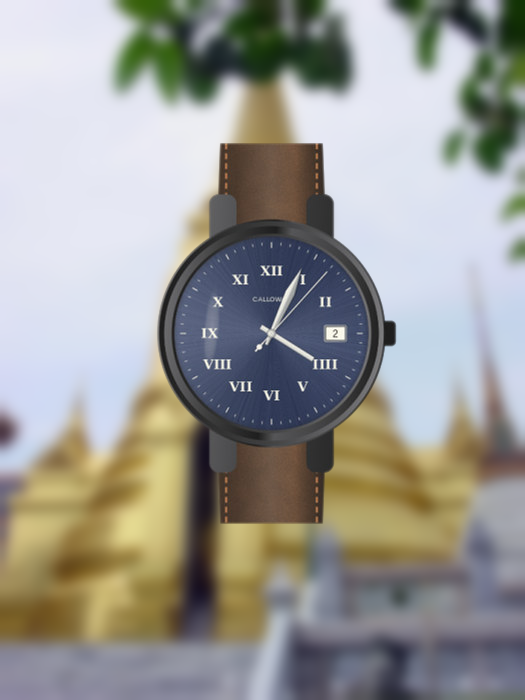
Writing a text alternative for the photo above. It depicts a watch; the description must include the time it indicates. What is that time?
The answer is 4:04:07
